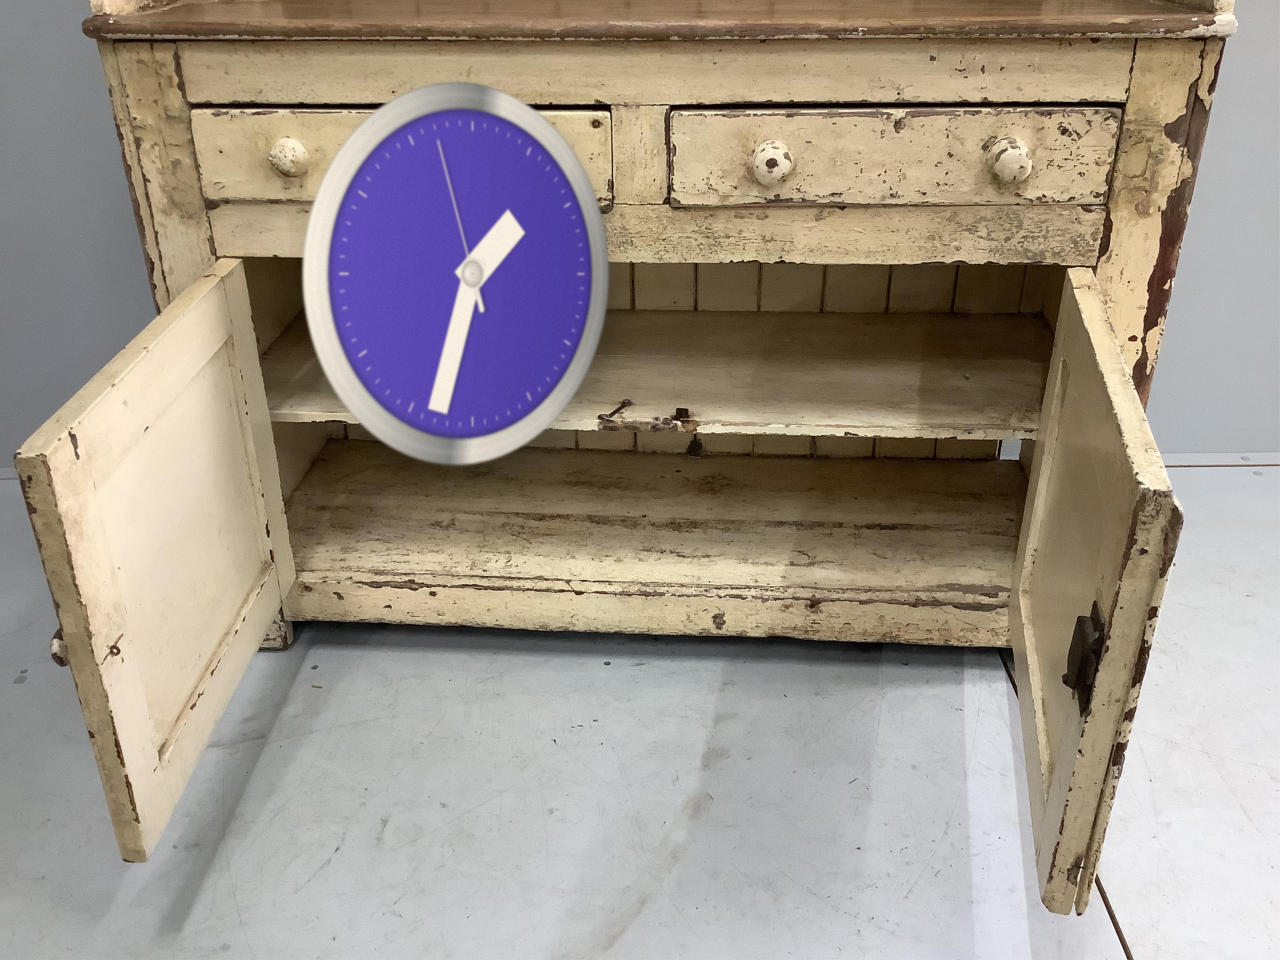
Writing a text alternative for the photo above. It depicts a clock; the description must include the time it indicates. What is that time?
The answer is 1:32:57
